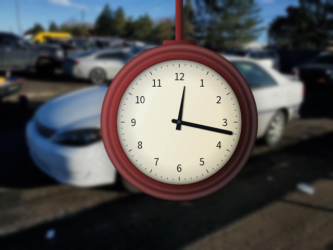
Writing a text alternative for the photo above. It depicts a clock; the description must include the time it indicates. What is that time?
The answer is 12:17
